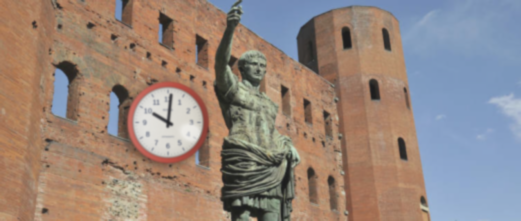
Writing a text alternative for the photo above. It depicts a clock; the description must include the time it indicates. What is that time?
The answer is 10:01
